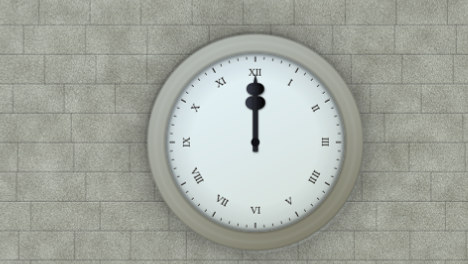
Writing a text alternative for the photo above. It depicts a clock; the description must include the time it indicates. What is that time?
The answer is 12:00
